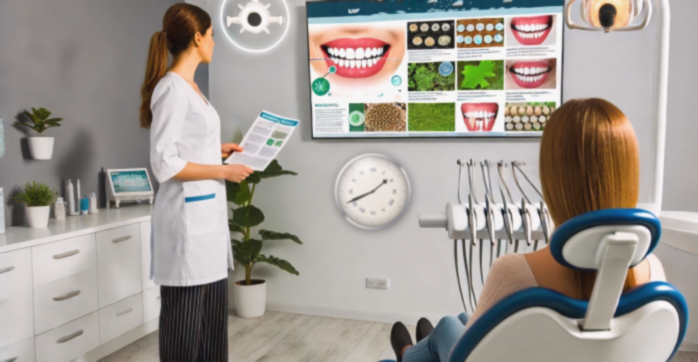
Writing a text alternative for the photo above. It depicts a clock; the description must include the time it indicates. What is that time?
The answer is 1:41
